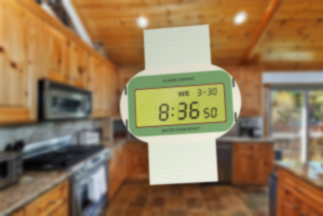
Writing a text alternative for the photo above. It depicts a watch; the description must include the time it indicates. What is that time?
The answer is 8:36:50
